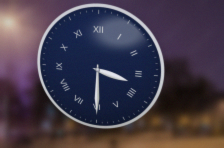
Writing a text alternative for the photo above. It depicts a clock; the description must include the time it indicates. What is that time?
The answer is 3:30
